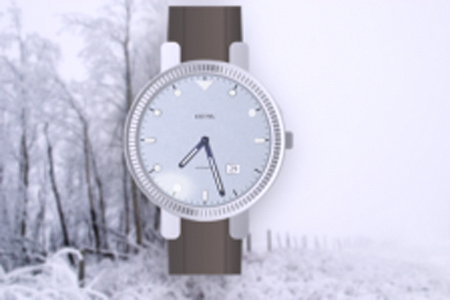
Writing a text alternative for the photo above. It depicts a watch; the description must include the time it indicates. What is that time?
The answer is 7:27
